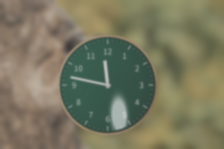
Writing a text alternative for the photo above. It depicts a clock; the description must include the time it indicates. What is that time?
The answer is 11:47
